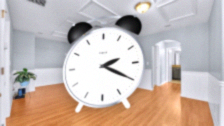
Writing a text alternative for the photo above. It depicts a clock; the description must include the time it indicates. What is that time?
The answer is 2:20
